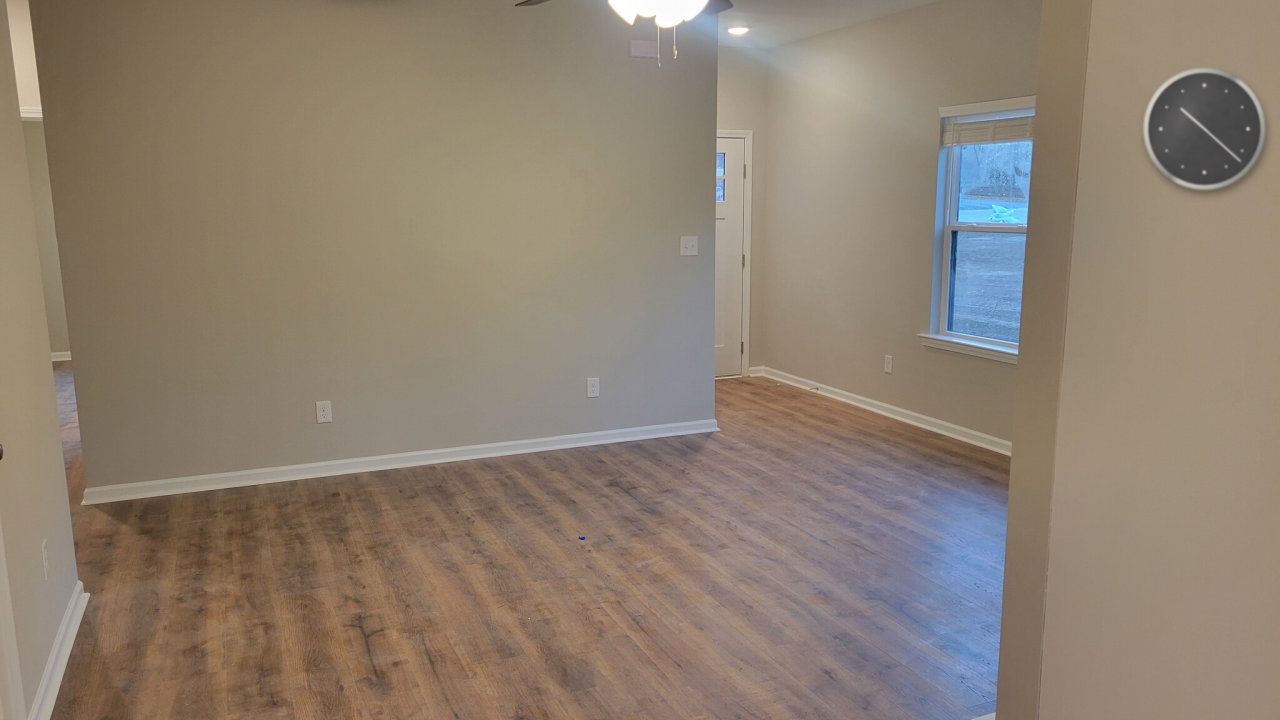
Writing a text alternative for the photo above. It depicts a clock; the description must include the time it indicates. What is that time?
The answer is 10:22
